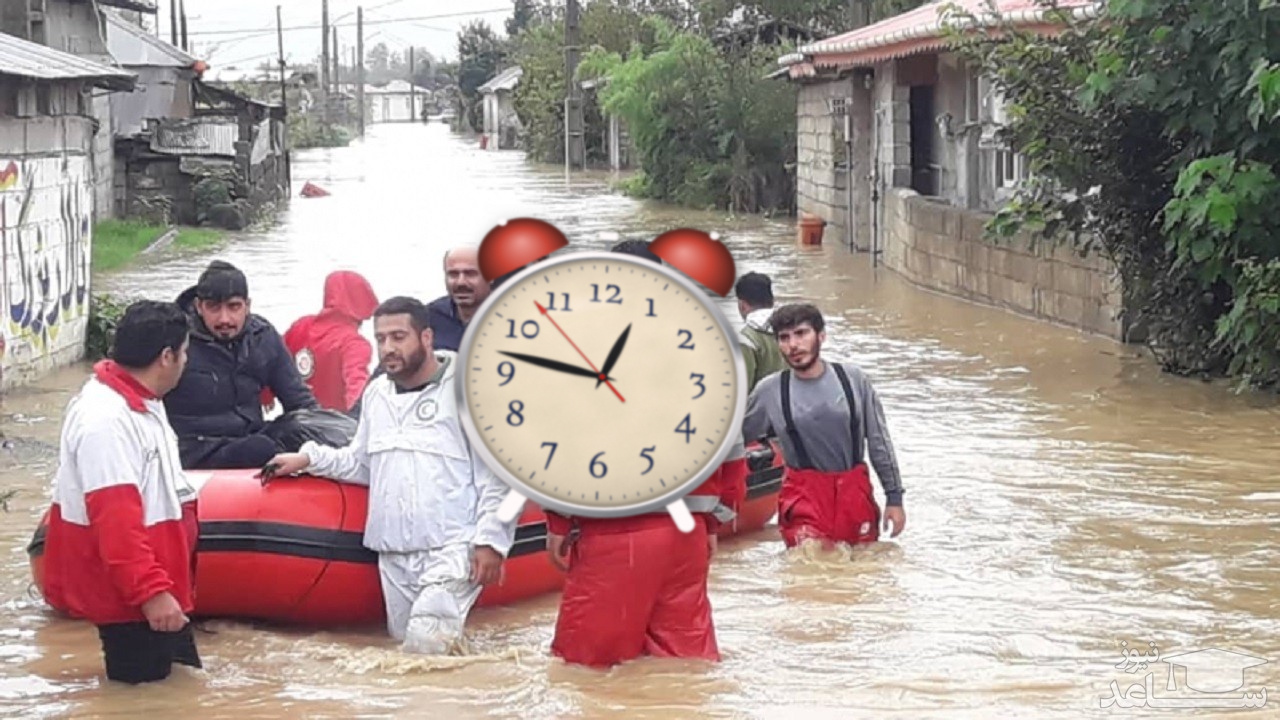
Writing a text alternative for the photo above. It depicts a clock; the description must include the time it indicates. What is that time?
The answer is 12:46:53
